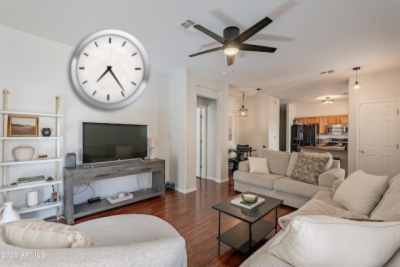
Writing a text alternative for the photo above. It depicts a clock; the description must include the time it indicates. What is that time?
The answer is 7:24
